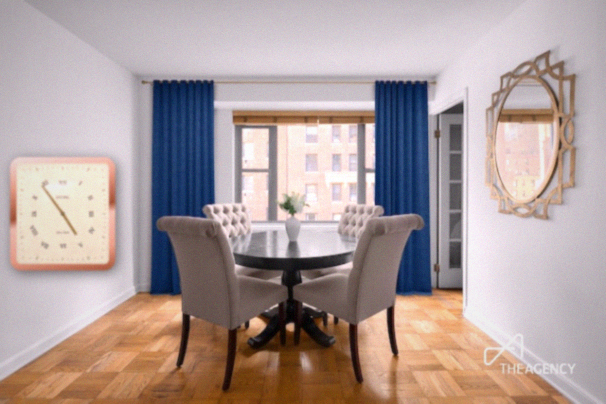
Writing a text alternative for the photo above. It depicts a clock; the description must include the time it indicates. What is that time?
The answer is 4:54
